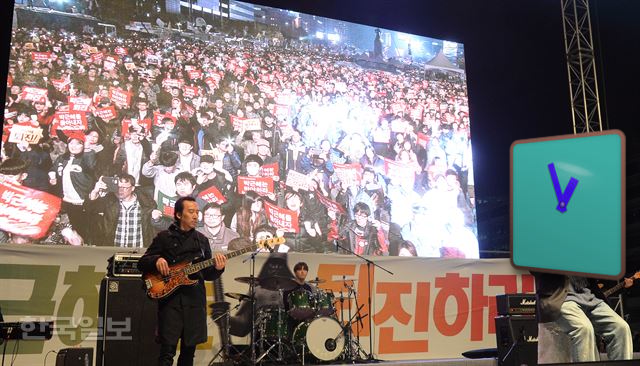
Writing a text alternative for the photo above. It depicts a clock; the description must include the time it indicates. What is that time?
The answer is 12:57
